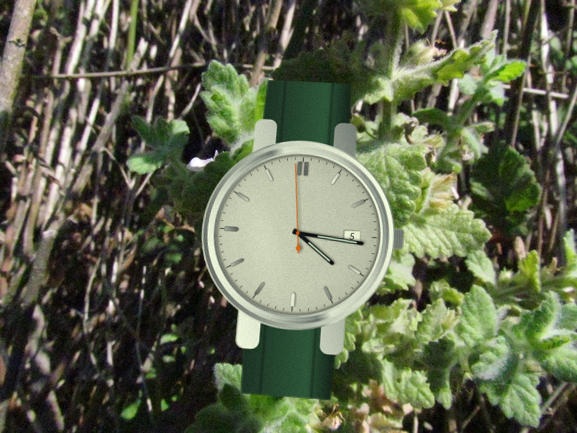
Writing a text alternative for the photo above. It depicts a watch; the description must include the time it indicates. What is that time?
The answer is 4:15:59
